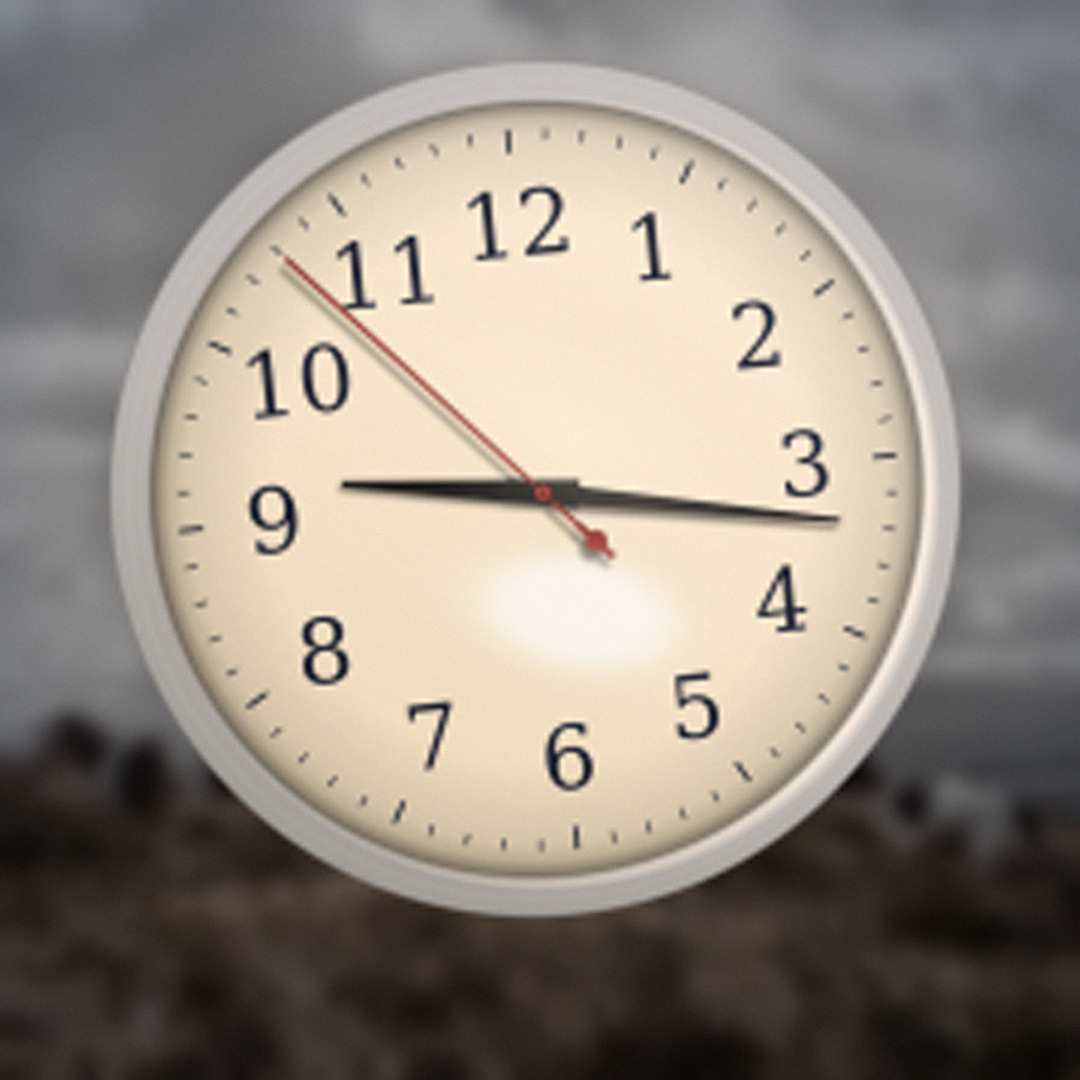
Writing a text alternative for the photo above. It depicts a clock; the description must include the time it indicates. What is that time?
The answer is 9:16:53
